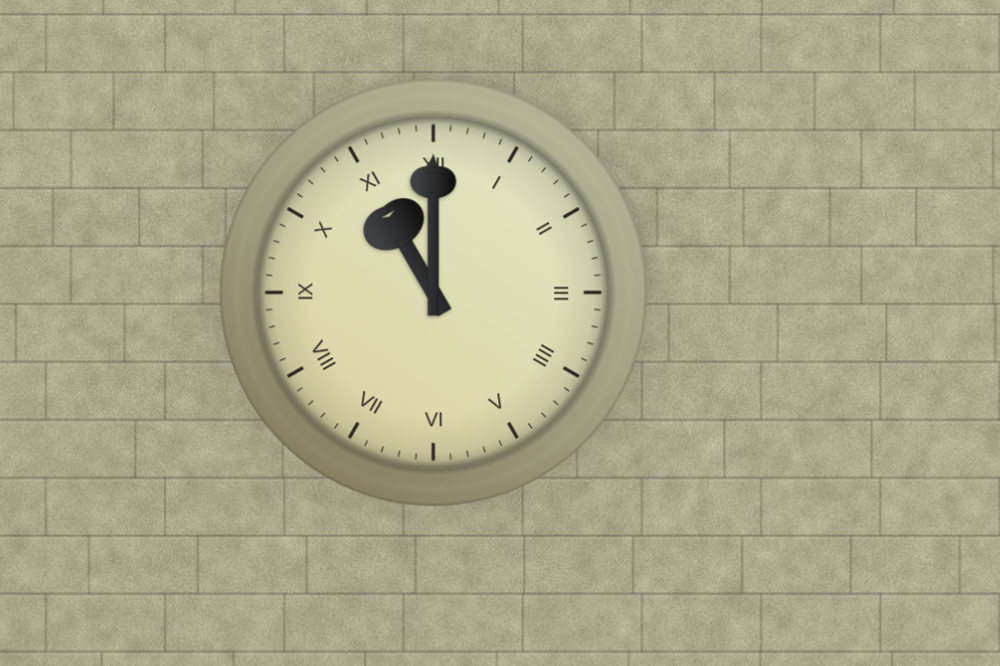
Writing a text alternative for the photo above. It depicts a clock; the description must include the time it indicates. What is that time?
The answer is 11:00
